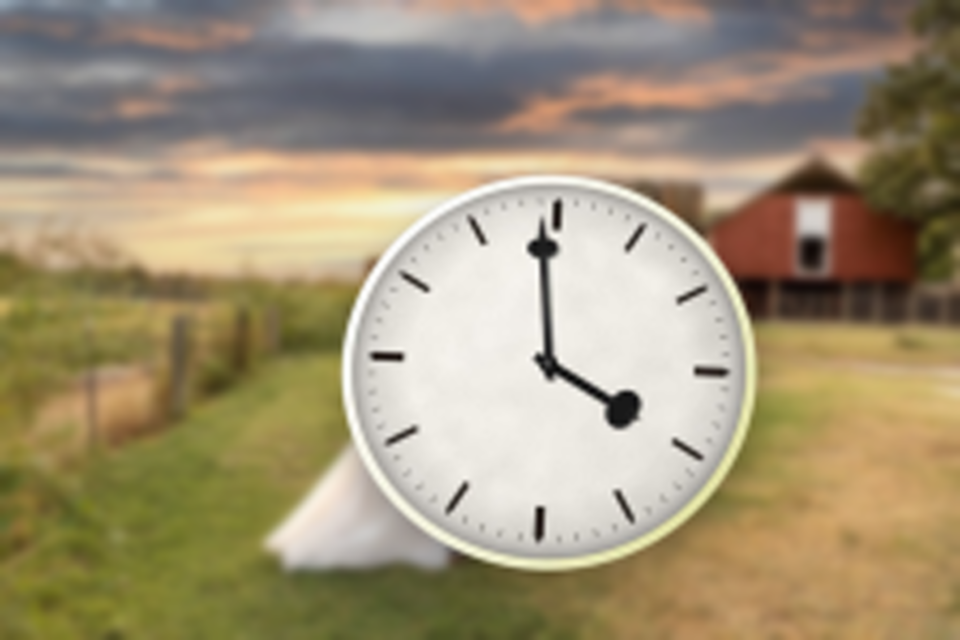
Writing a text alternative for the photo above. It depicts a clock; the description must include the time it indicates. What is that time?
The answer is 3:59
